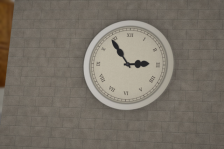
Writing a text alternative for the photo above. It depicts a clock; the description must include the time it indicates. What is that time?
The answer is 2:54
